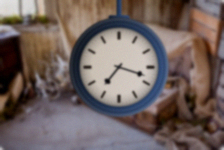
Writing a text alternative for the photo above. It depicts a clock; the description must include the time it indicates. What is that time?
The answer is 7:18
